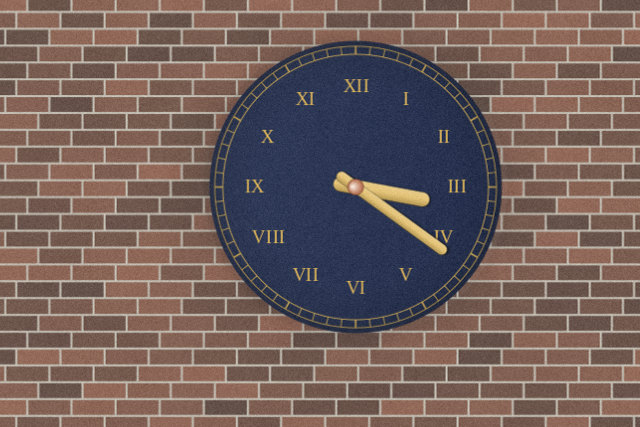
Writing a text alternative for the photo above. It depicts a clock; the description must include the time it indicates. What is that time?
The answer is 3:21
